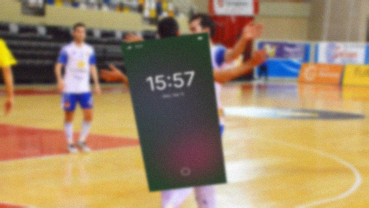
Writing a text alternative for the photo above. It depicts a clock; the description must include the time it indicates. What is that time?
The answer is 15:57
